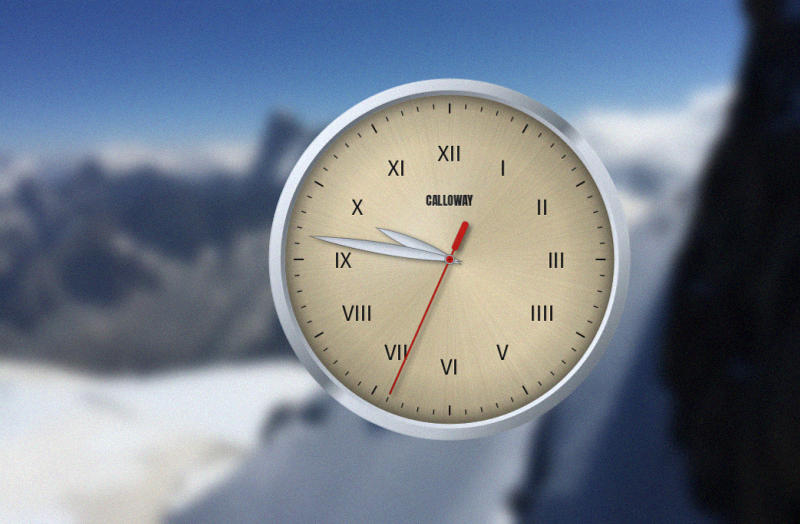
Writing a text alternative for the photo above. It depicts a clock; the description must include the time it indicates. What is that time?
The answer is 9:46:34
